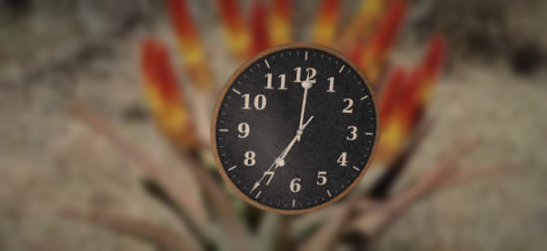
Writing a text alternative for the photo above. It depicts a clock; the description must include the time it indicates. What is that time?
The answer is 7:00:36
